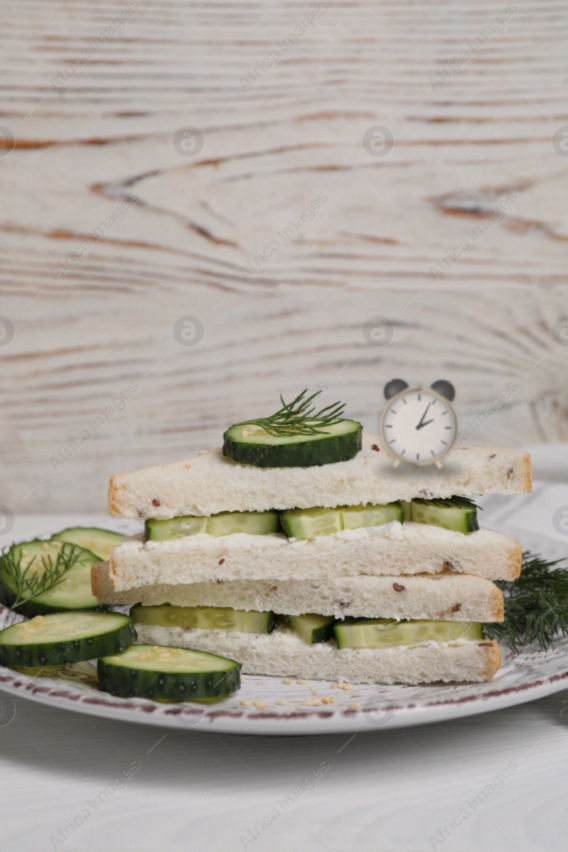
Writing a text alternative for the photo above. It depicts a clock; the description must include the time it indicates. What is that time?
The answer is 2:04
